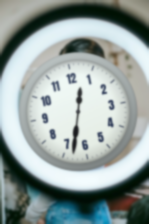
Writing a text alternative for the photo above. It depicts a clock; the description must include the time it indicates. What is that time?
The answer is 12:33
